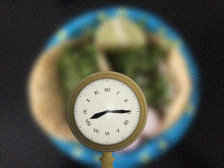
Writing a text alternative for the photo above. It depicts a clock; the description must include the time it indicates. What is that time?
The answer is 8:15
